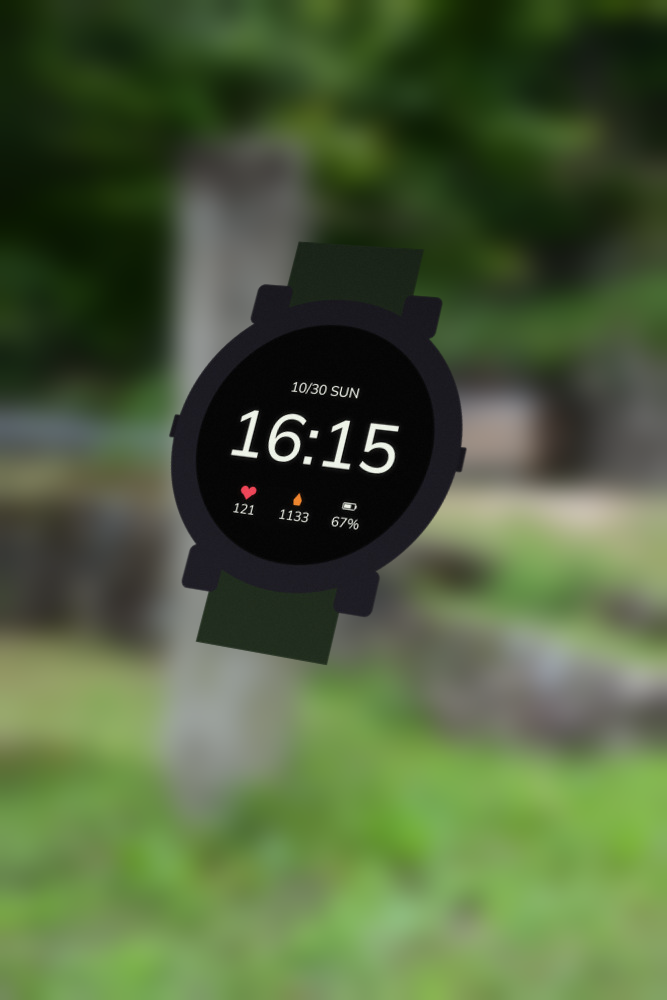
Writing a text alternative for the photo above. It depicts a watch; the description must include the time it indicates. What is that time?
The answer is 16:15
